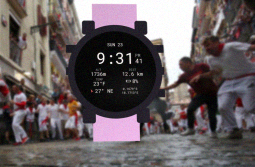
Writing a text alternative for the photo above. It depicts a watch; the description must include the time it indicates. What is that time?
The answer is 9:31
